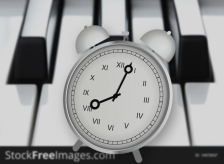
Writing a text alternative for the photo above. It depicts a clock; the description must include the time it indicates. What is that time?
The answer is 8:03
